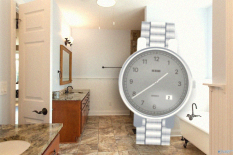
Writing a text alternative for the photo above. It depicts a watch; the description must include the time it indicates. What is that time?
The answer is 1:39
